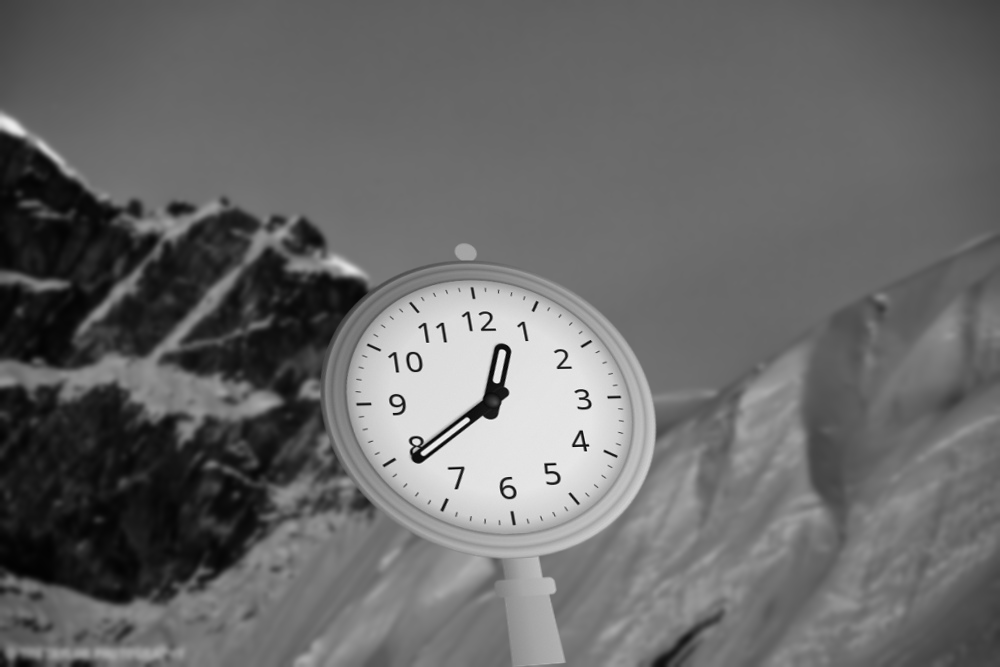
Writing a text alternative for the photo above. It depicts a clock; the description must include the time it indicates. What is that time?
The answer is 12:39
